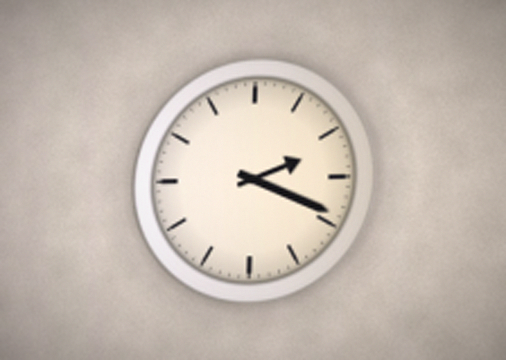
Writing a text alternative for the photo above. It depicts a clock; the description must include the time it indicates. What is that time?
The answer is 2:19
